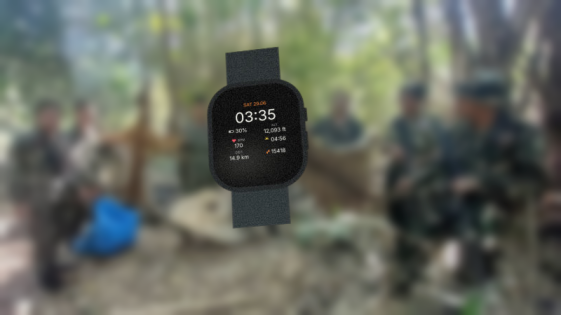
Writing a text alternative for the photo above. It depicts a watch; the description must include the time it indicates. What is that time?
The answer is 3:35
